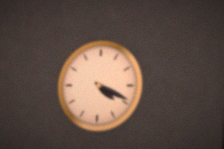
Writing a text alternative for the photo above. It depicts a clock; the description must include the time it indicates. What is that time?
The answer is 4:19
